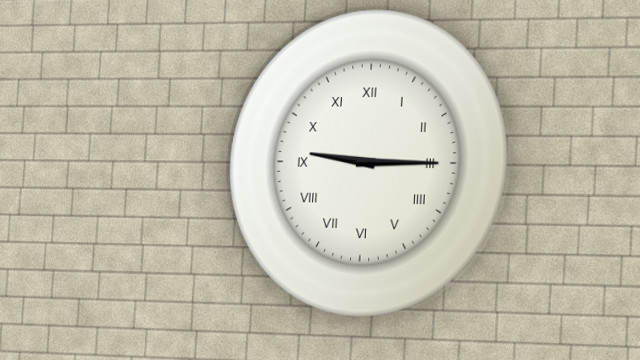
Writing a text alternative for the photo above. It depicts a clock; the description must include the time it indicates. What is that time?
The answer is 9:15
